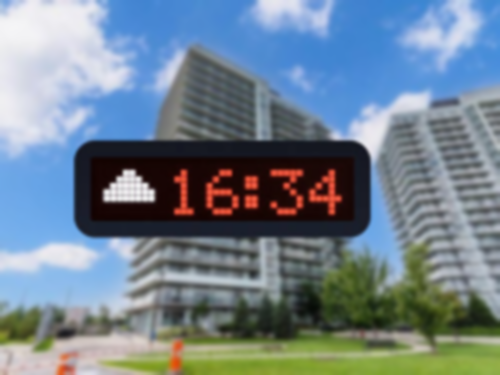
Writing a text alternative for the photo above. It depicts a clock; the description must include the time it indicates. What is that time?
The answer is 16:34
